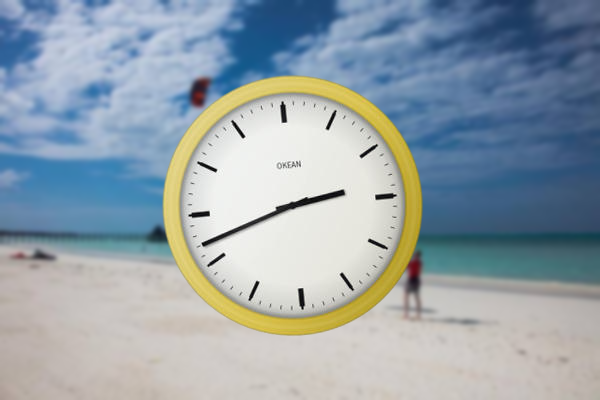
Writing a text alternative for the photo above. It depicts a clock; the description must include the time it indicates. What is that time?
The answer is 2:42
